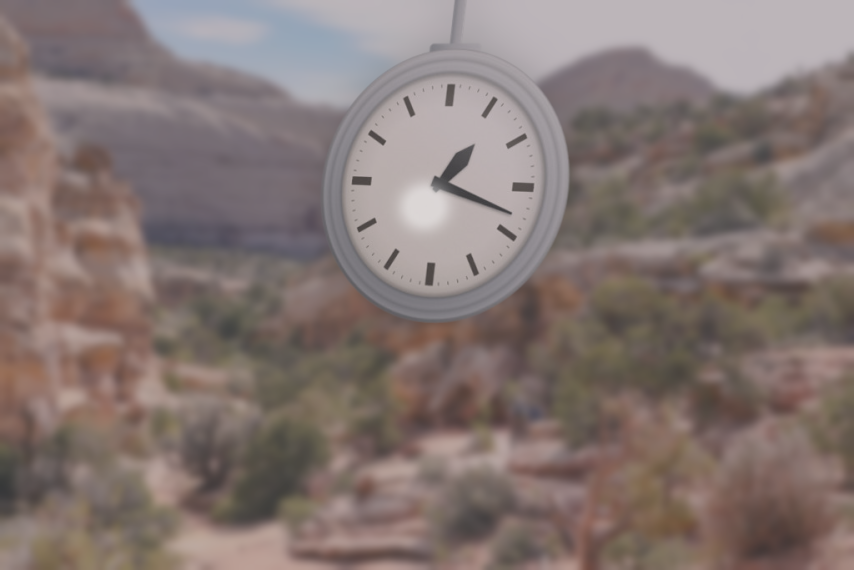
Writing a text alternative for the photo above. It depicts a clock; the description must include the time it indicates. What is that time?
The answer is 1:18
